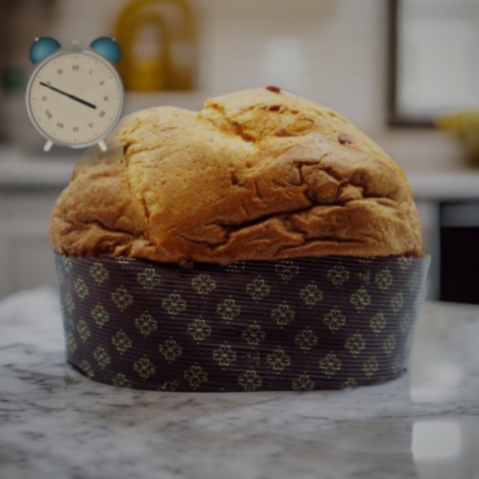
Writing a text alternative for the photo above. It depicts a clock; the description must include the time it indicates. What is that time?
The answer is 3:49
